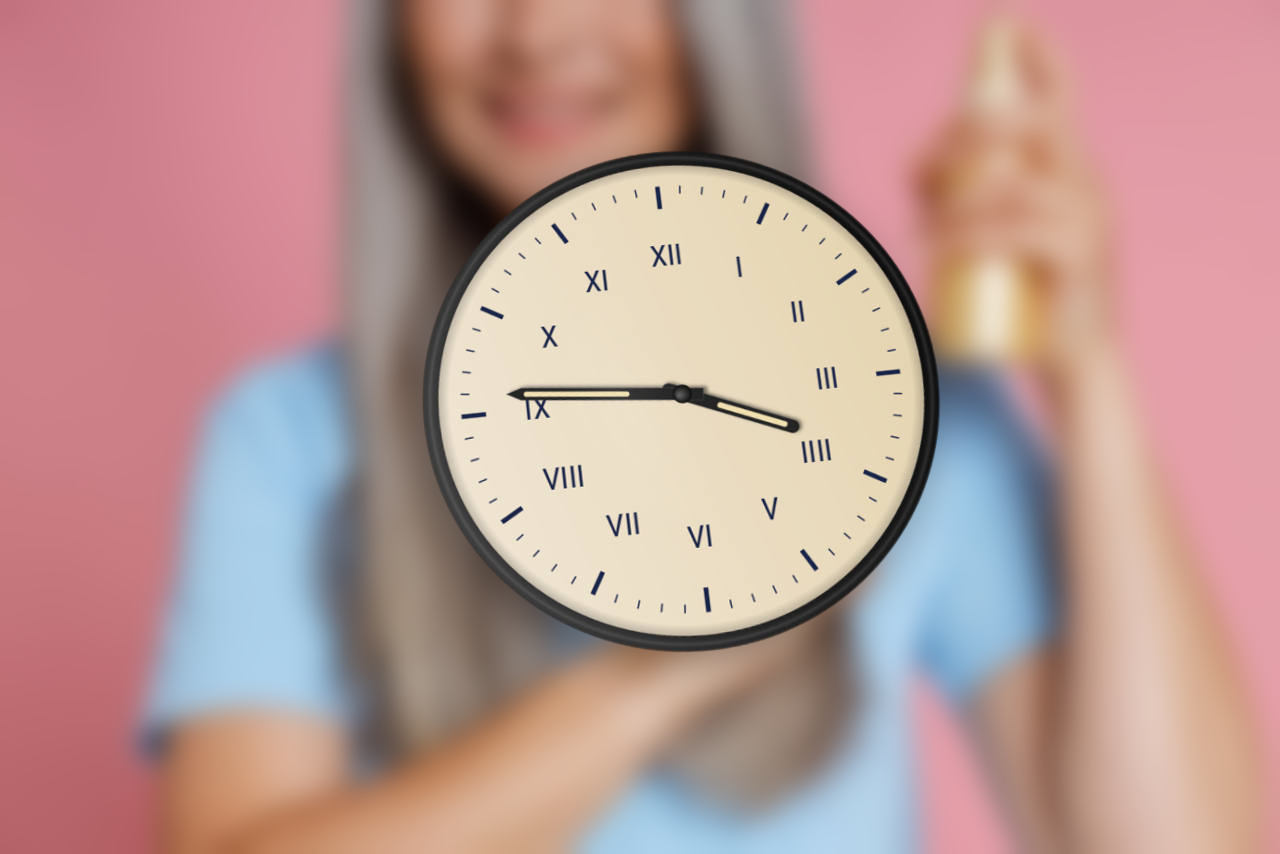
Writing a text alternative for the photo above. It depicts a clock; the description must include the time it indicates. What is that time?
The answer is 3:46
